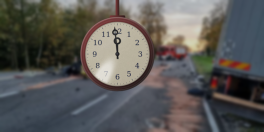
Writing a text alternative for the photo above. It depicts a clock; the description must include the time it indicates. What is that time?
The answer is 11:59
